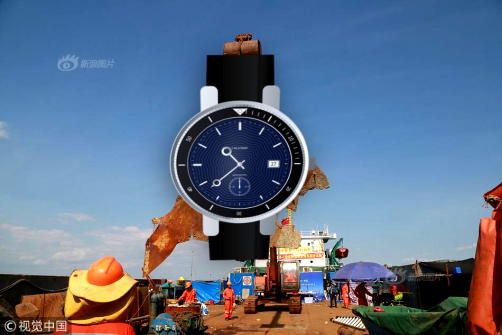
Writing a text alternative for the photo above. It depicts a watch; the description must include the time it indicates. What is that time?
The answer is 10:38
